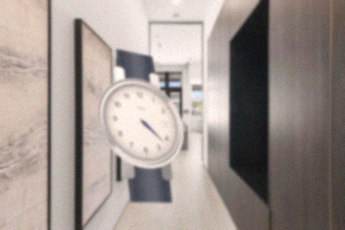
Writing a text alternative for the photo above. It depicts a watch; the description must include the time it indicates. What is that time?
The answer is 4:22
